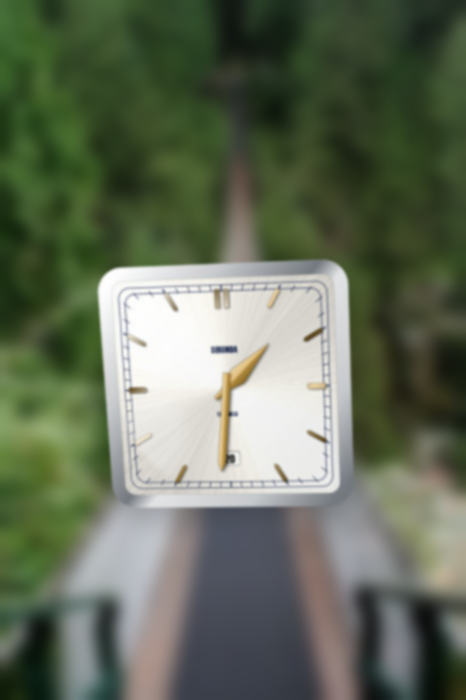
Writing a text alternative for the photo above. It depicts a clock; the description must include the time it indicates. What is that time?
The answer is 1:31
